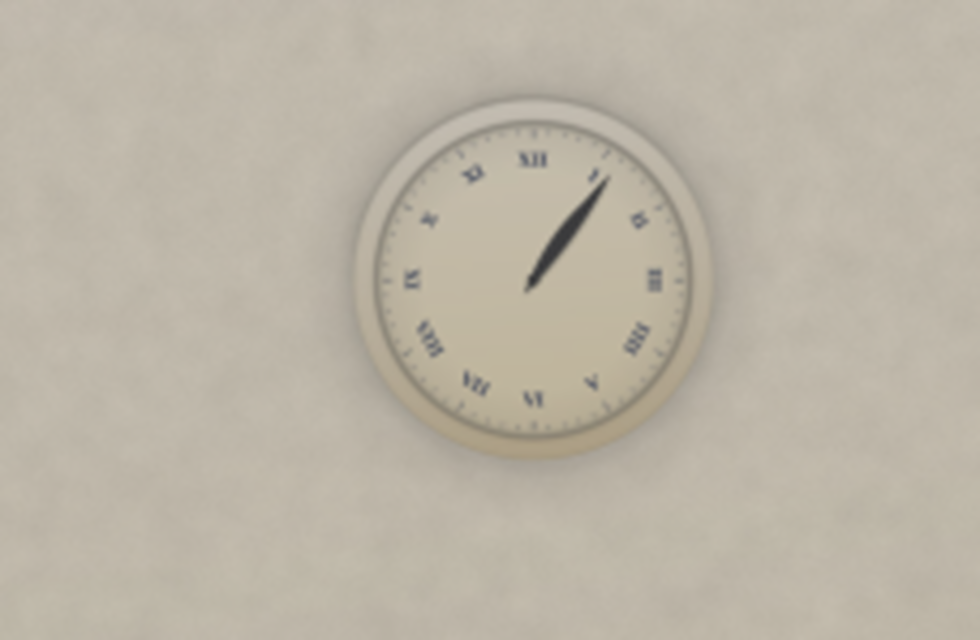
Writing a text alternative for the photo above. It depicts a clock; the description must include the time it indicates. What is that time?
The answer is 1:06
